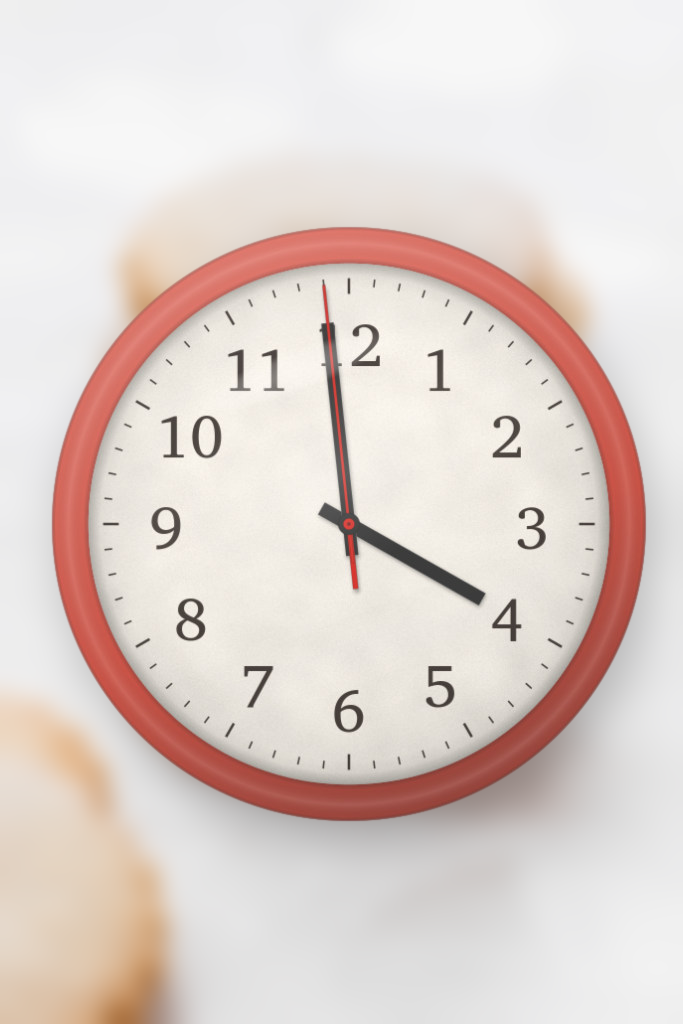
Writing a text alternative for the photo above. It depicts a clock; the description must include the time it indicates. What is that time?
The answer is 3:58:59
